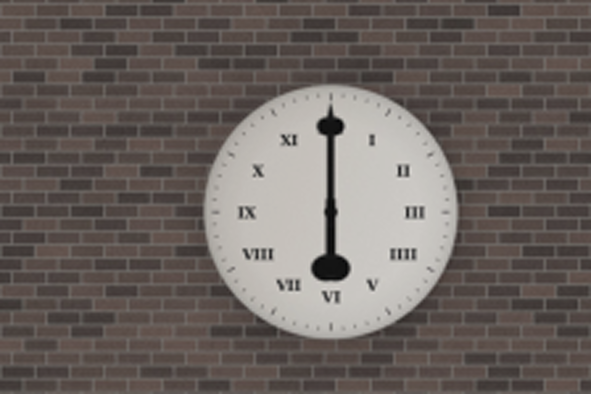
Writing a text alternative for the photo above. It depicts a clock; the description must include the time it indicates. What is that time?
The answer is 6:00
